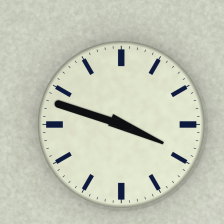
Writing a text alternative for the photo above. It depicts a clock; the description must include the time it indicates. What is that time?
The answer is 3:48
